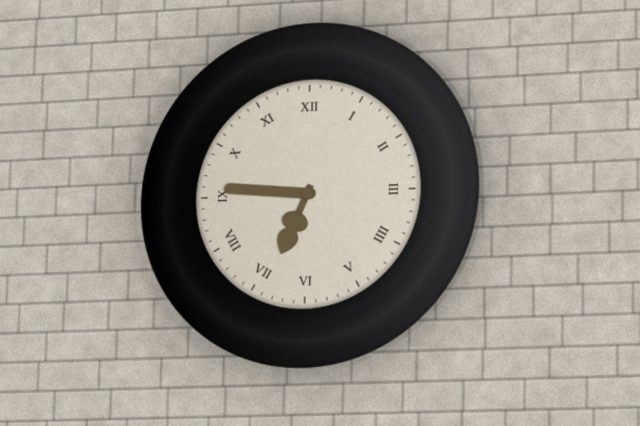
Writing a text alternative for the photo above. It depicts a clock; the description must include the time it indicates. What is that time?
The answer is 6:46
